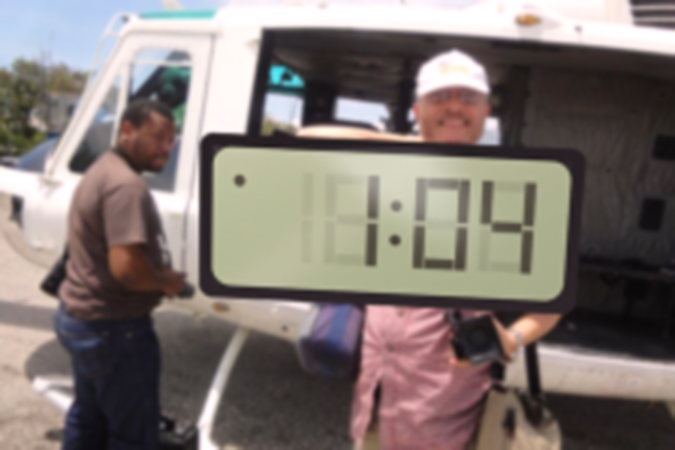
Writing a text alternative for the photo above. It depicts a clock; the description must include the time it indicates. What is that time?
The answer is 1:04
